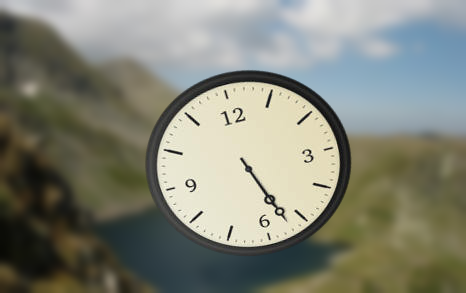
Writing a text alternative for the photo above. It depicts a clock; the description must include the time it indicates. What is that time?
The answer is 5:27
